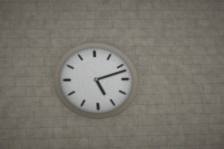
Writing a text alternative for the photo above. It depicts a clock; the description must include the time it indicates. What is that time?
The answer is 5:12
